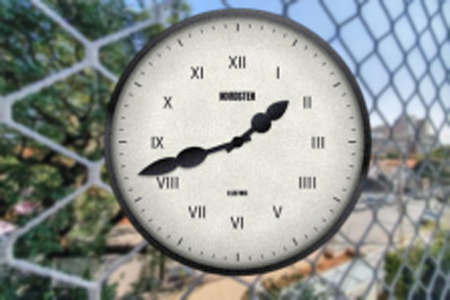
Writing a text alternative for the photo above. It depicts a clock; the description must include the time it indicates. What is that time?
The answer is 1:42
